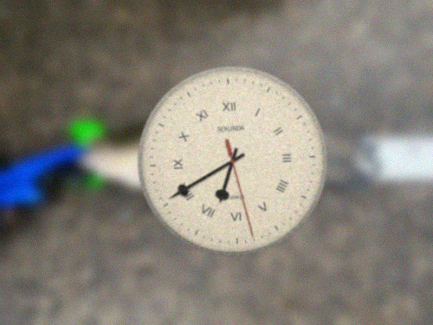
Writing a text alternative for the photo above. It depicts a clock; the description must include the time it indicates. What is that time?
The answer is 6:40:28
